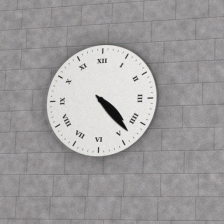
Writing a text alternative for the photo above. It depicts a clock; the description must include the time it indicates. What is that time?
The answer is 4:23
